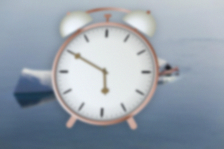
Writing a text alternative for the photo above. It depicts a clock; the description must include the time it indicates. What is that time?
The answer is 5:50
